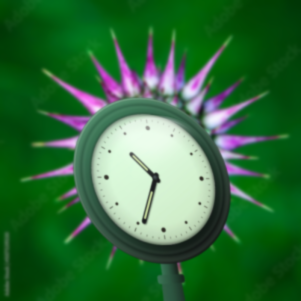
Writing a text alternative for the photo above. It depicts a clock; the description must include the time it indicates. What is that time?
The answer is 10:34
